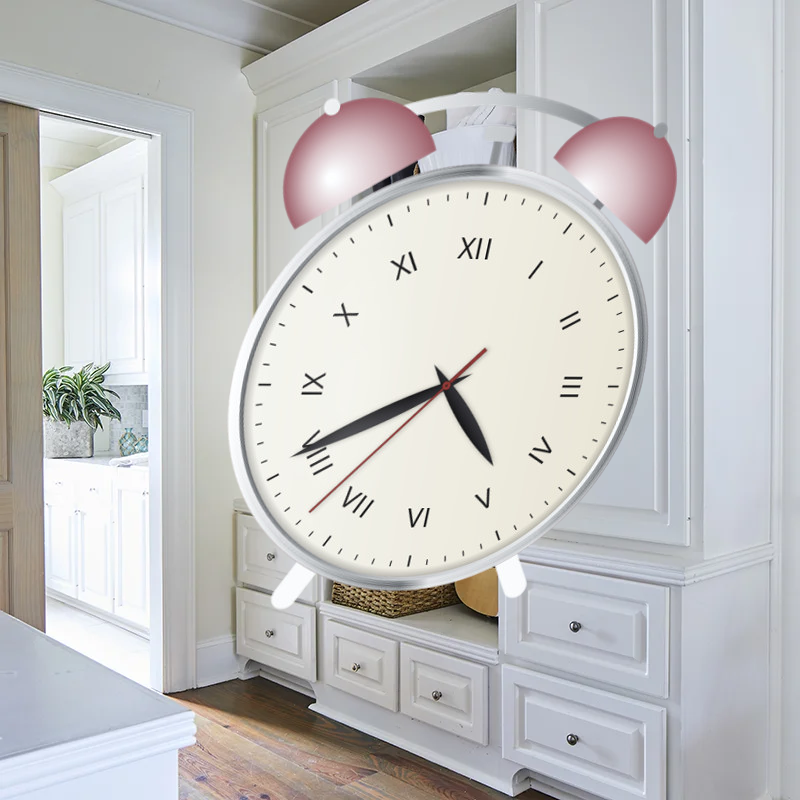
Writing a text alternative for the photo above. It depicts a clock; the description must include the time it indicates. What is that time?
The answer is 4:40:37
